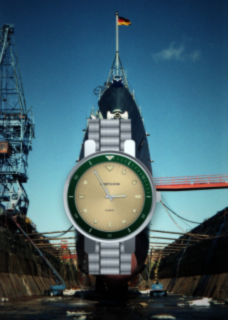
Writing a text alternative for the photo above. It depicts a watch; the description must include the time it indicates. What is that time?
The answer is 2:55
